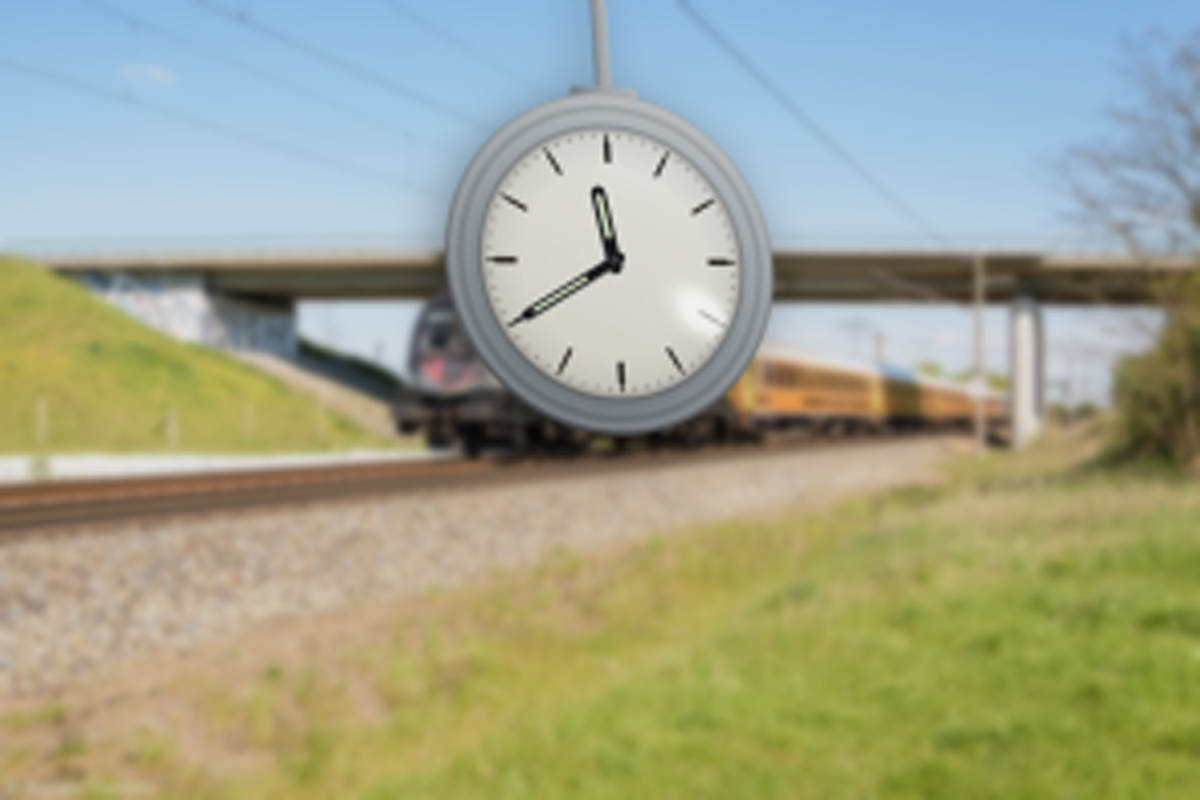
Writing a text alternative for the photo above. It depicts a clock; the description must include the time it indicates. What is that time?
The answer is 11:40
